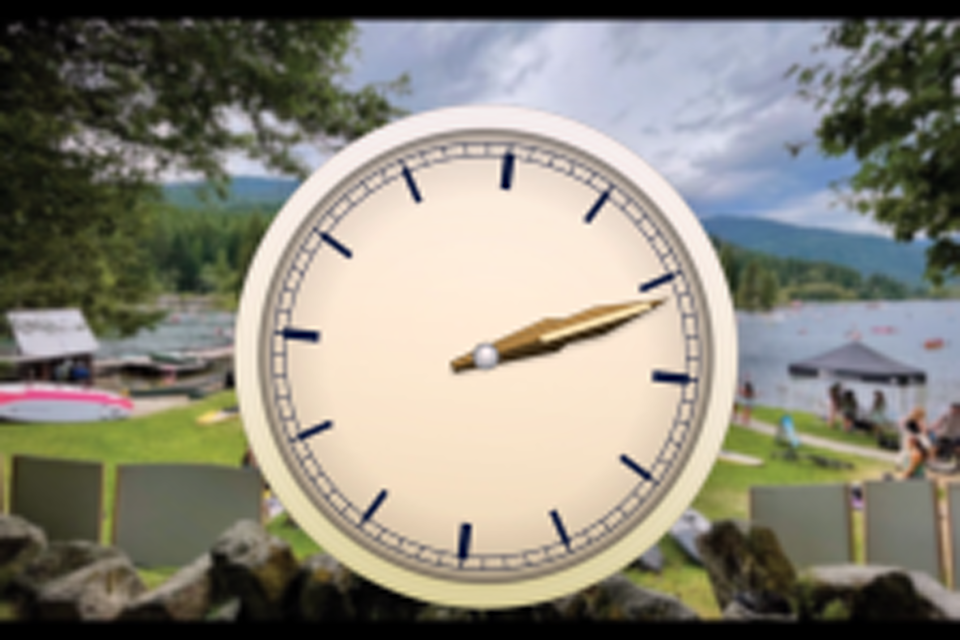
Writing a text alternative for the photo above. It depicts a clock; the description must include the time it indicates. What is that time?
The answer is 2:11
